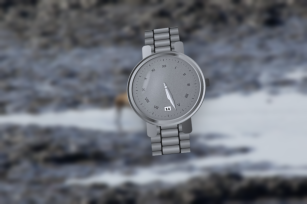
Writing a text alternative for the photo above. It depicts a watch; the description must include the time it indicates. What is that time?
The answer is 5:27
